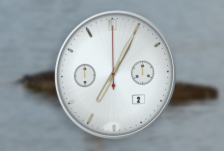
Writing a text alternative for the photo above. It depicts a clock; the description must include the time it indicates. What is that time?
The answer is 7:05
